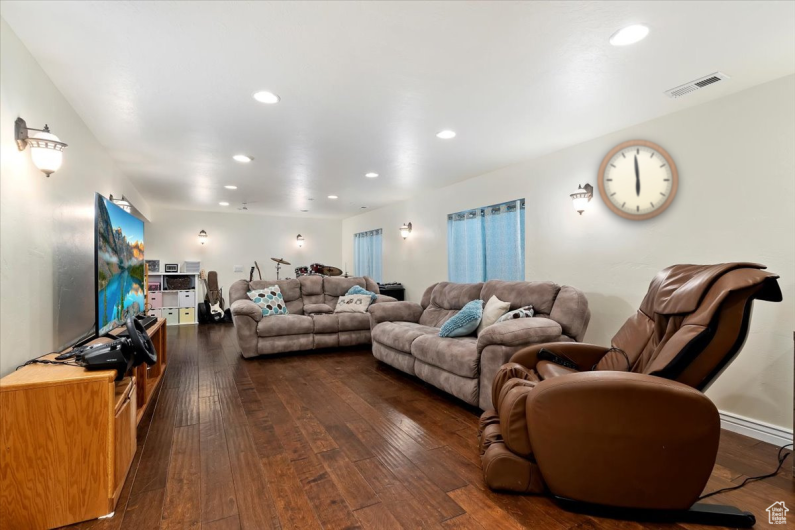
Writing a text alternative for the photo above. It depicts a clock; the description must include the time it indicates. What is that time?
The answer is 5:59
